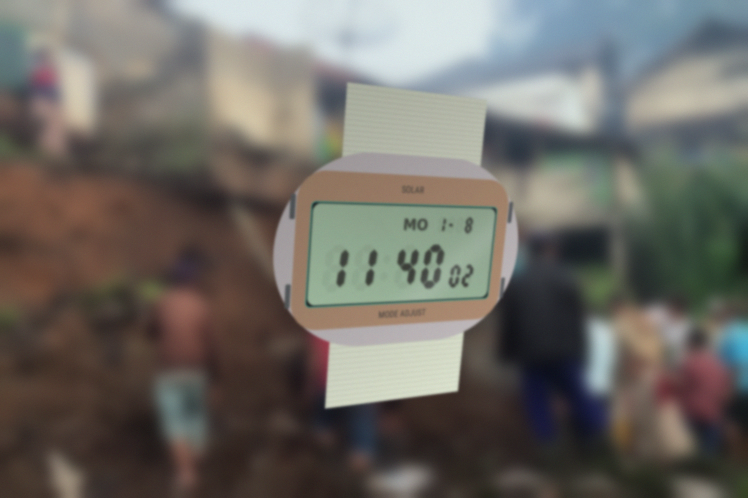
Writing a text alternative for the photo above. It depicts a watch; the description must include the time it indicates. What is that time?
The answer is 11:40:02
